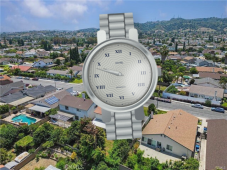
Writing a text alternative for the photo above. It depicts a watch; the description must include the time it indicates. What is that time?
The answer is 9:48
